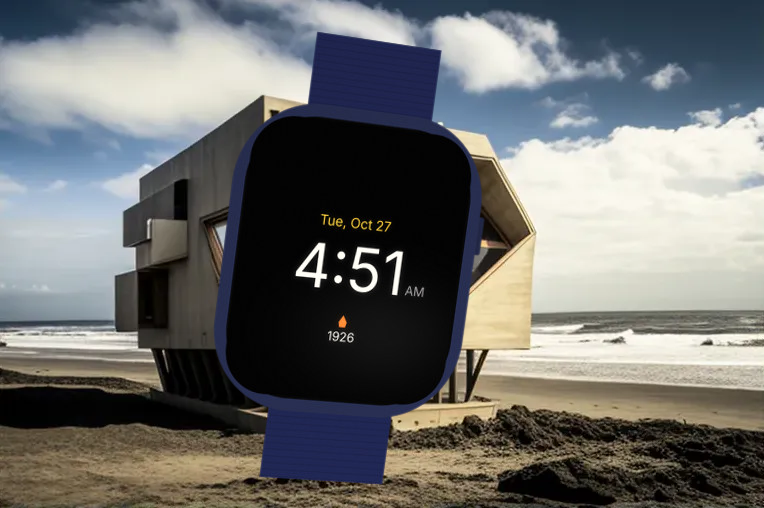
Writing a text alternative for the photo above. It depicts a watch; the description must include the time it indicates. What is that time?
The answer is 4:51
